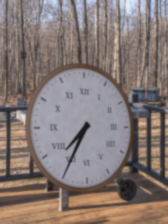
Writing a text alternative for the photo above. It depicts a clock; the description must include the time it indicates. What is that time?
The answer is 7:35
